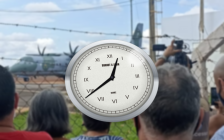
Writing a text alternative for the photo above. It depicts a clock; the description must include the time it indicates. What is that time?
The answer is 12:39
